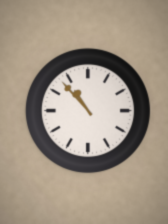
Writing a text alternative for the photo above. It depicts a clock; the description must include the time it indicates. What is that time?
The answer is 10:53
